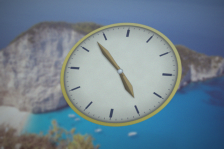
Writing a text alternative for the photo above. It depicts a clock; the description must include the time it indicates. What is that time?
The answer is 4:53
